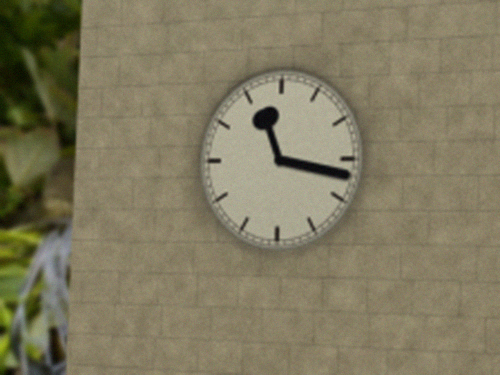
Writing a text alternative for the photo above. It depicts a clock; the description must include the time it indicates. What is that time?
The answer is 11:17
